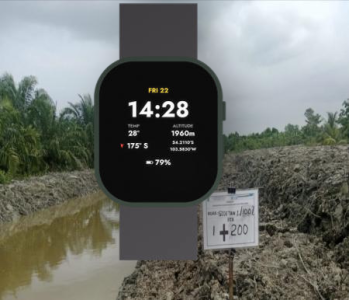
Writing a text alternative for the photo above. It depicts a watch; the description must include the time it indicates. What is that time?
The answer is 14:28
